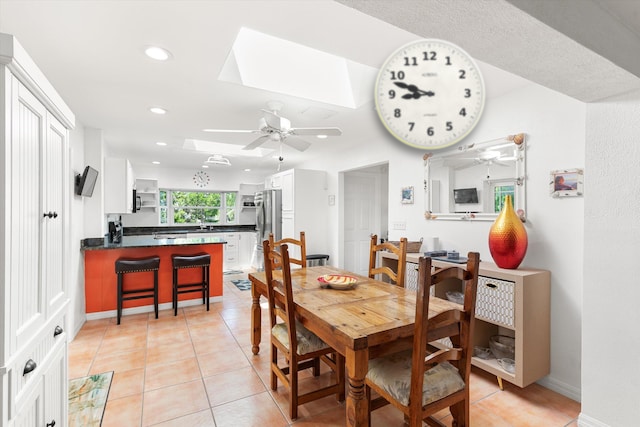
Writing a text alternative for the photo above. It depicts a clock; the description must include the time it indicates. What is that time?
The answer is 8:48
